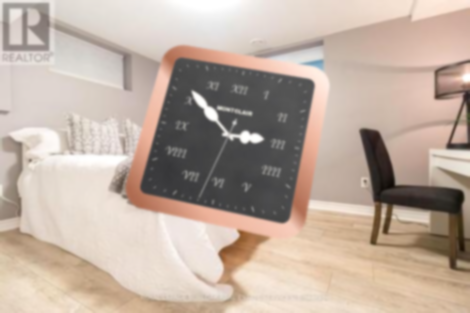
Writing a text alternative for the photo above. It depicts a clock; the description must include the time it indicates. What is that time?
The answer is 2:51:32
